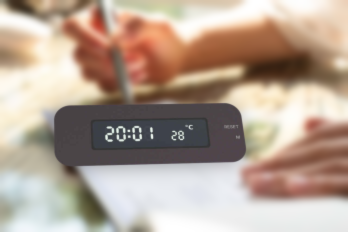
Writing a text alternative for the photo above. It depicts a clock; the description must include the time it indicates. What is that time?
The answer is 20:01
